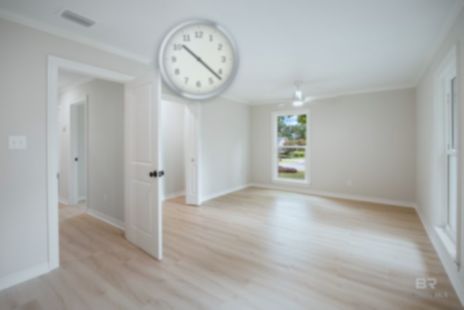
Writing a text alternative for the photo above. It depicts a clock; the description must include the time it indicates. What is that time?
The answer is 10:22
